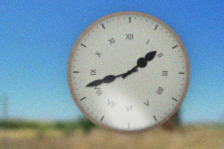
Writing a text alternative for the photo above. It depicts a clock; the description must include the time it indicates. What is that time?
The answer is 1:42
